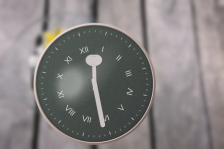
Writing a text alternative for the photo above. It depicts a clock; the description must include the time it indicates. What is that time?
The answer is 12:31
